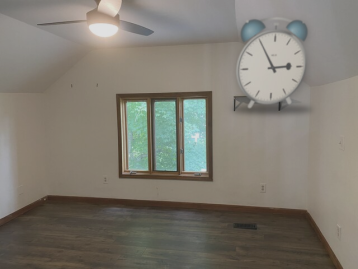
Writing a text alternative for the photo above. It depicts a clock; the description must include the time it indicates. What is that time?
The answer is 2:55
